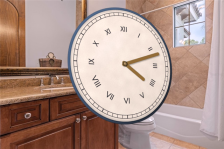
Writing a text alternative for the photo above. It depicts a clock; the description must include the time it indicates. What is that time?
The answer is 4:12
